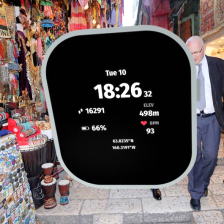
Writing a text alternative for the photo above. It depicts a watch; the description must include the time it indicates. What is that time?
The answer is 18:26:32
